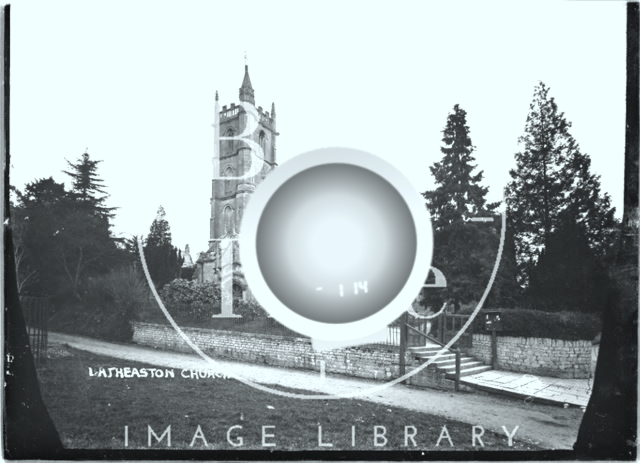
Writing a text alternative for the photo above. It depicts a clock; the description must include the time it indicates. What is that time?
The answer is 1:14
